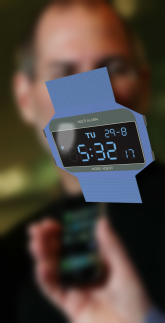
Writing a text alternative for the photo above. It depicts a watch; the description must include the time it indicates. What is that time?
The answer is 5:32:17
